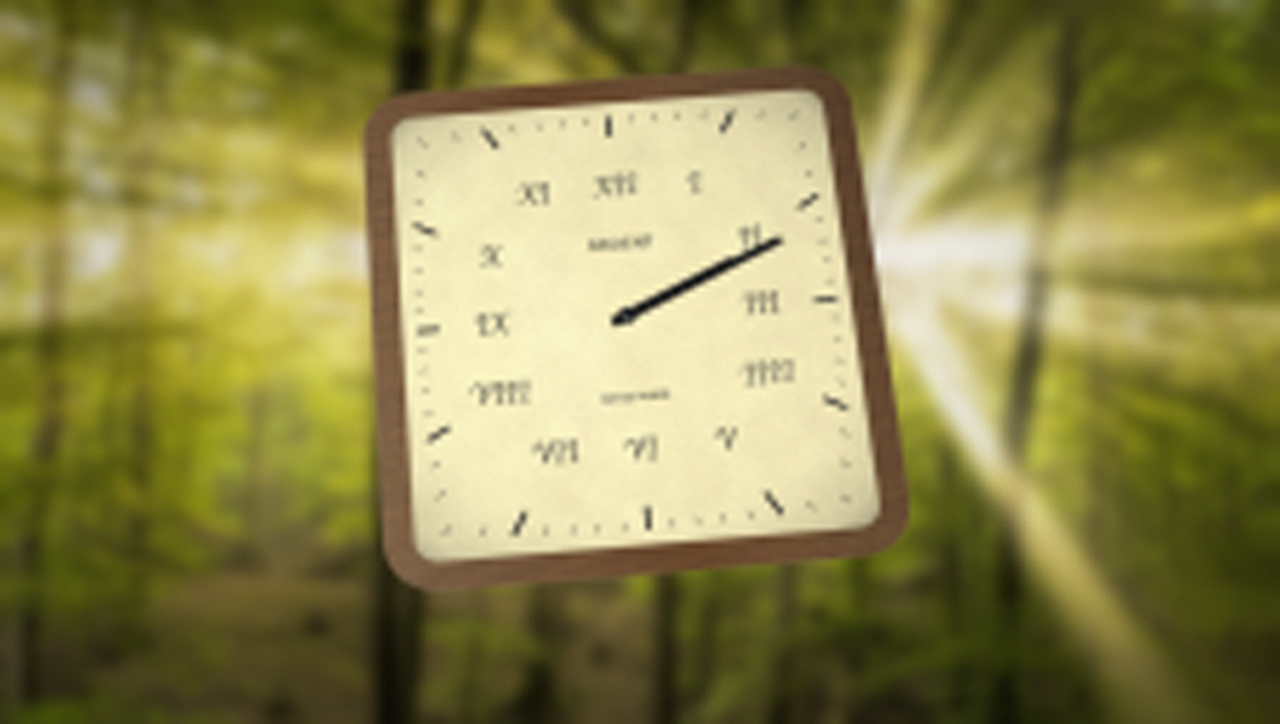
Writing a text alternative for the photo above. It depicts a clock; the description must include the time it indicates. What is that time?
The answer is 2:11
